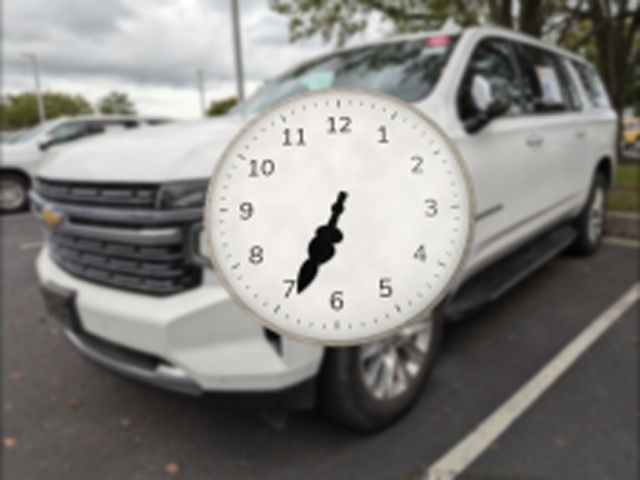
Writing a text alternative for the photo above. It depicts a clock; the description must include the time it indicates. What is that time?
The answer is 6:34
